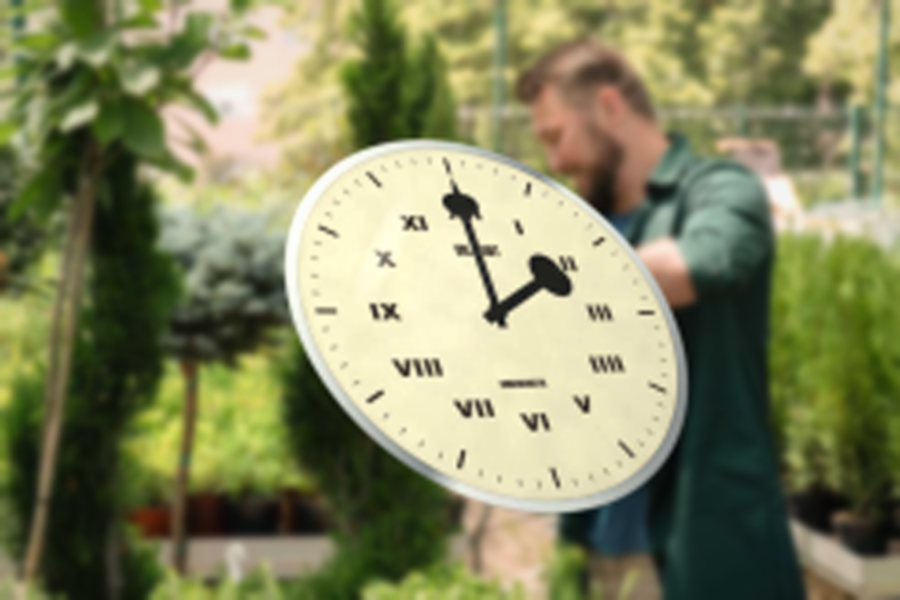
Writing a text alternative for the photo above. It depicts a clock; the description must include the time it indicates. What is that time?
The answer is 2:00
